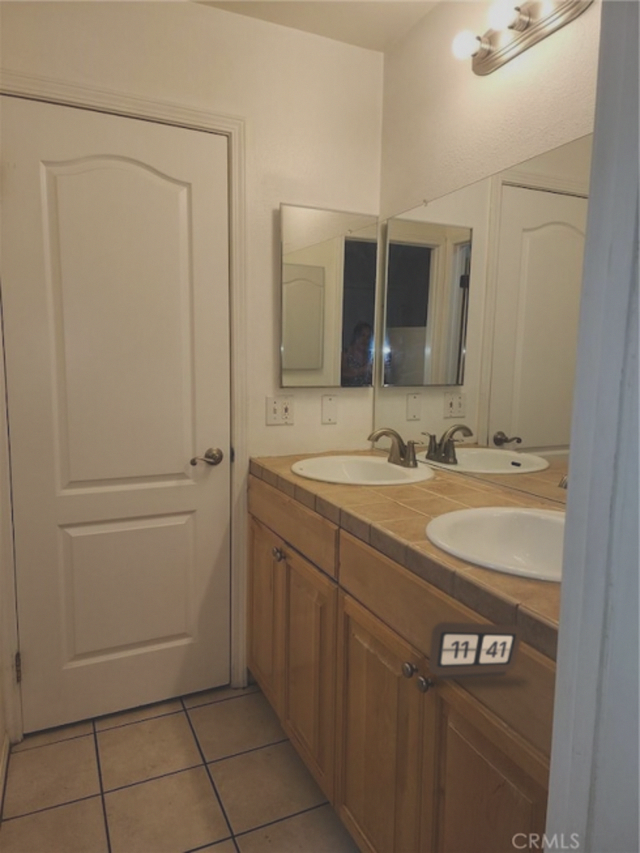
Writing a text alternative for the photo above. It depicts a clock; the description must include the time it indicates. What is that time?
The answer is 11:41
